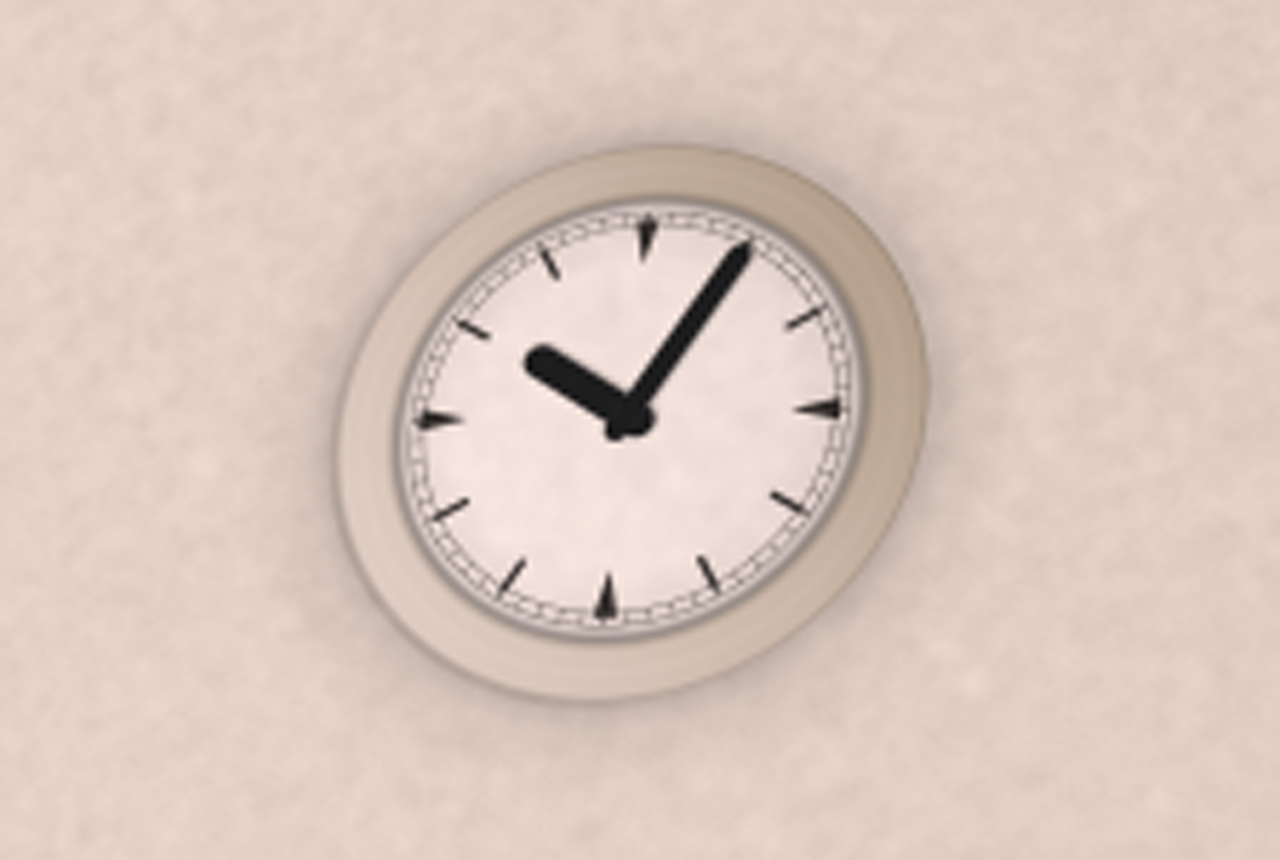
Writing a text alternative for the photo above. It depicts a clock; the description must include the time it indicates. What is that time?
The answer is 10:05
